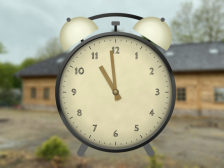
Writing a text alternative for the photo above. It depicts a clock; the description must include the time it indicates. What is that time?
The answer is 10:59
